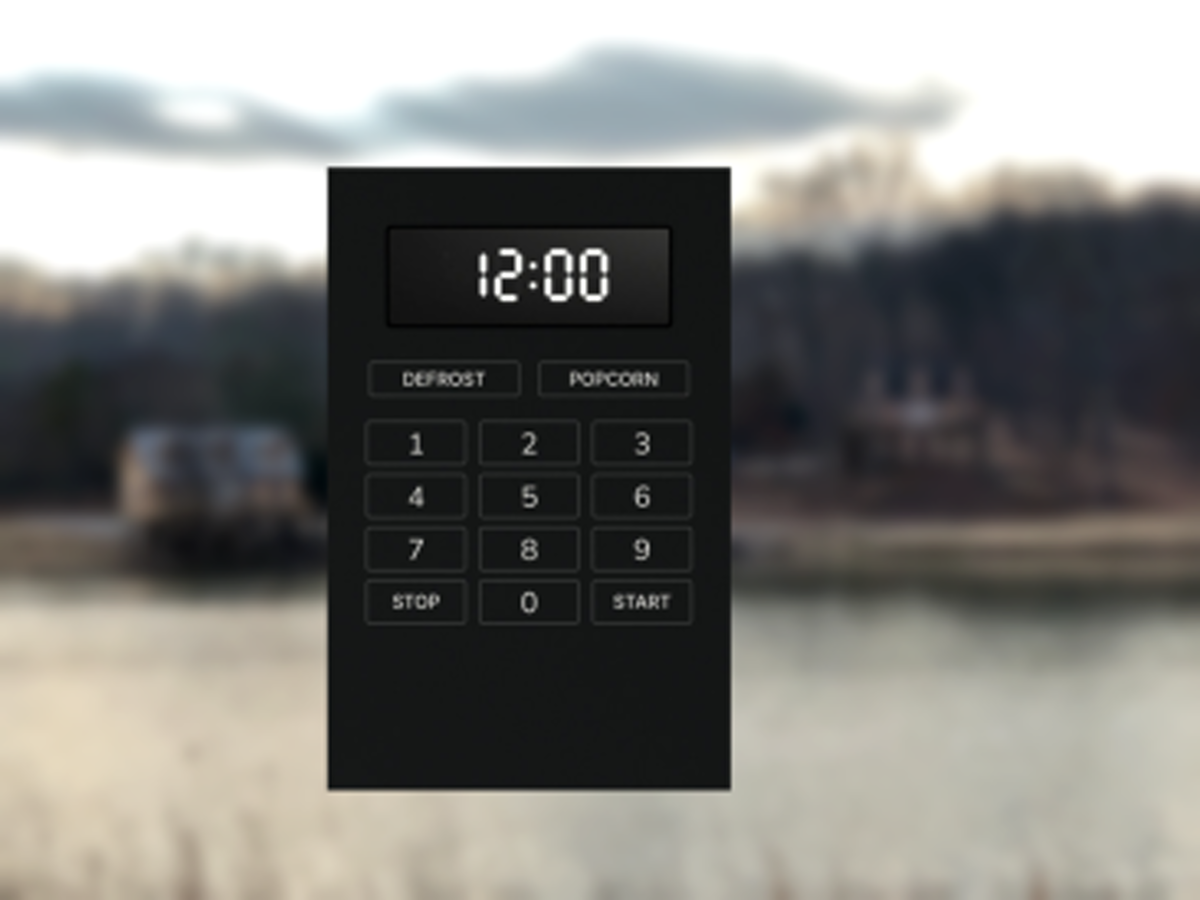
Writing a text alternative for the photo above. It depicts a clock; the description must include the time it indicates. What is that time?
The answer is 12:00
